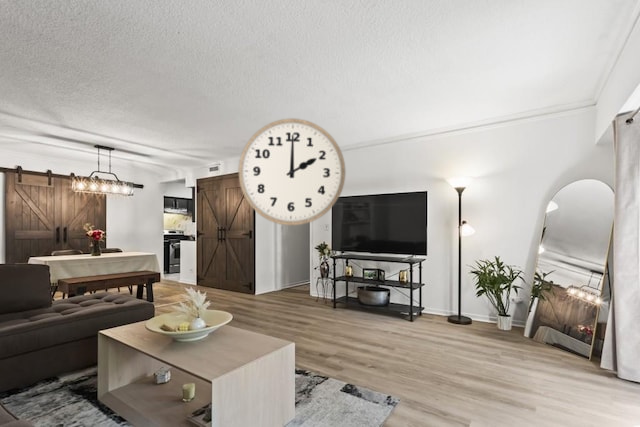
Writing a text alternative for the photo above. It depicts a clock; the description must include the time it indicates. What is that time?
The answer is 2:00
